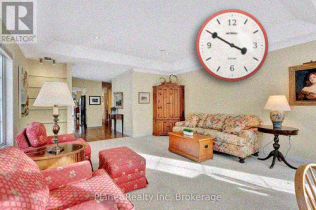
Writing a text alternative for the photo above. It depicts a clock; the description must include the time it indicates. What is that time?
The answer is 3:50
